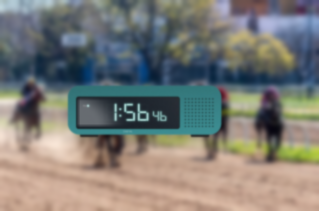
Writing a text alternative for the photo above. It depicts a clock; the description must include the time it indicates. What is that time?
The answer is 1:56
